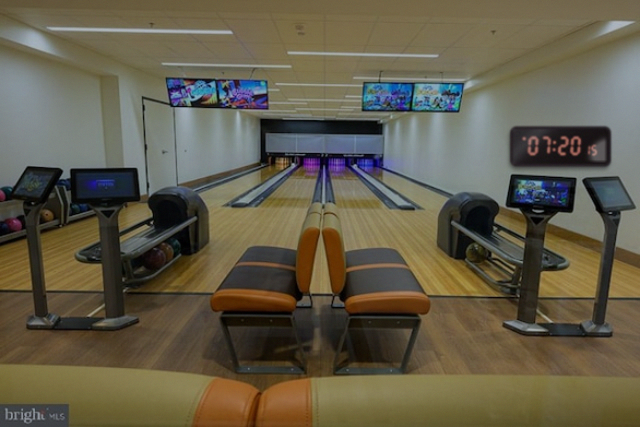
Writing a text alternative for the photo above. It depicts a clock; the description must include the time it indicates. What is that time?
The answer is 7:20:15
